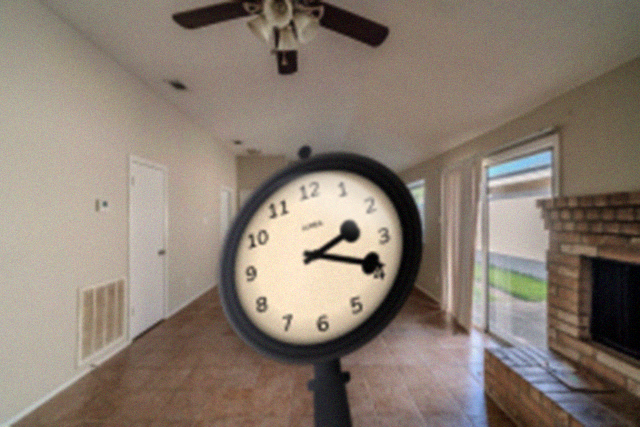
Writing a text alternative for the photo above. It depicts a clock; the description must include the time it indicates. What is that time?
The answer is 2:19
